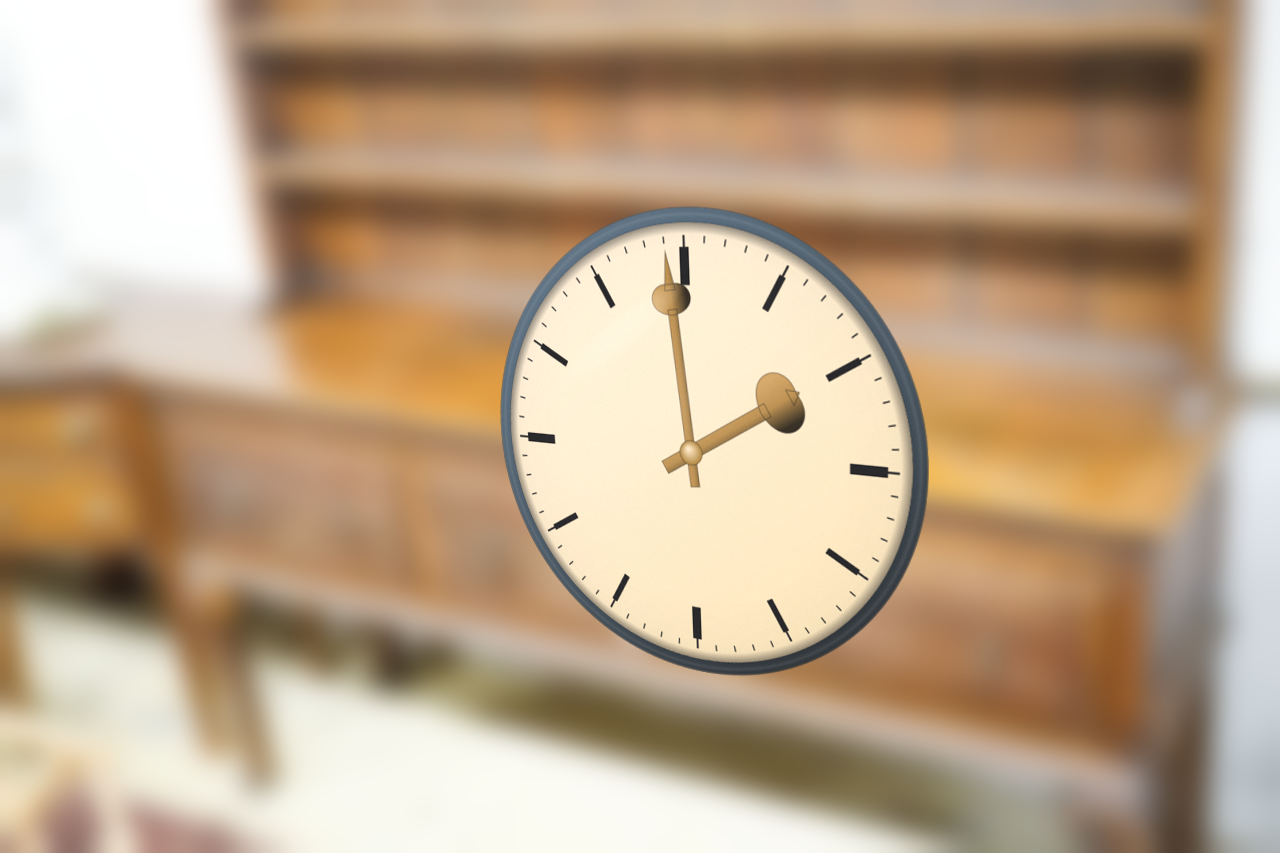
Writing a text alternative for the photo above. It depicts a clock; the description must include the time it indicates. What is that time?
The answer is 1:59
